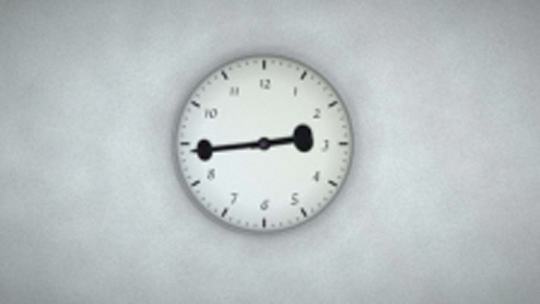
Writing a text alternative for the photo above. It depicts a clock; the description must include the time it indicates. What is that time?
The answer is 2:44
